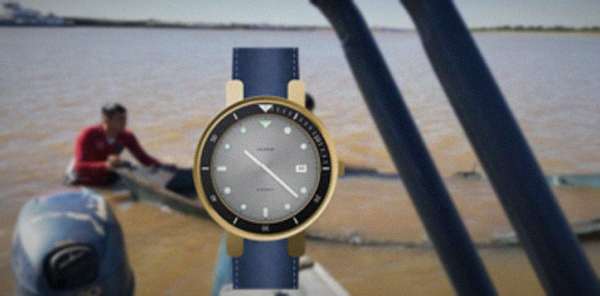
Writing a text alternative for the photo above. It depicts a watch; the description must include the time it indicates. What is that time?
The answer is 10:22
